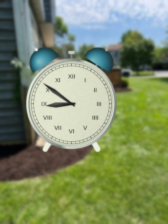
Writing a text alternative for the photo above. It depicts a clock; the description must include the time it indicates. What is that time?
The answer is 8:51
